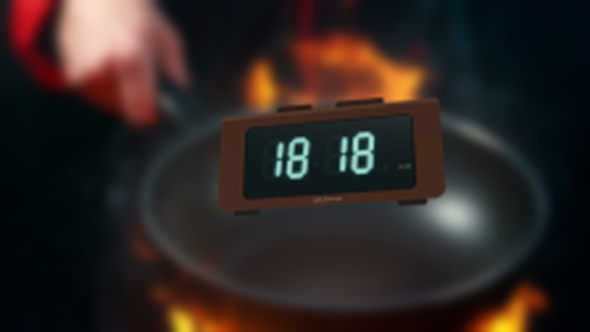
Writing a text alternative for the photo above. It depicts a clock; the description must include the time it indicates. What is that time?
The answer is 18:18
